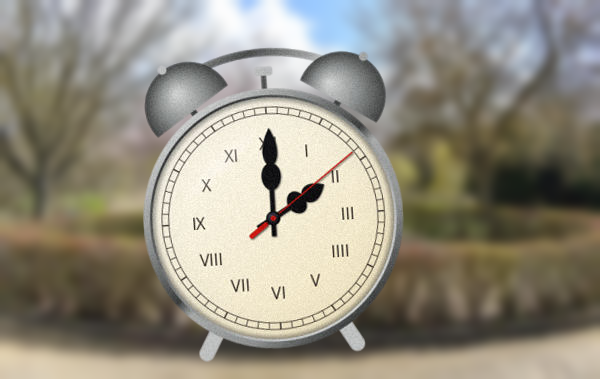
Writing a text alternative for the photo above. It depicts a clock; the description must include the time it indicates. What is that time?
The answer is 2:00:09
